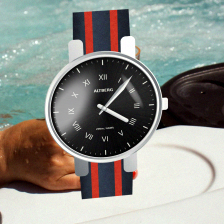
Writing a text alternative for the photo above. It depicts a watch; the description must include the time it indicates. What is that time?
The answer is 4:07
